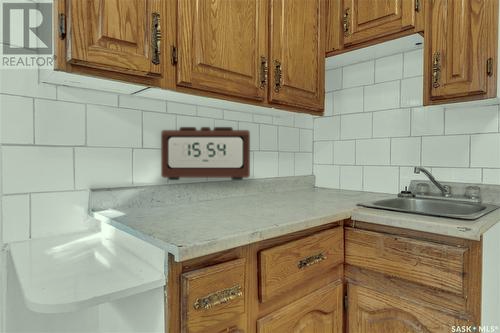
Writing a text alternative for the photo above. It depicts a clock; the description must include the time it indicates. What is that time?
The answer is 15:54
